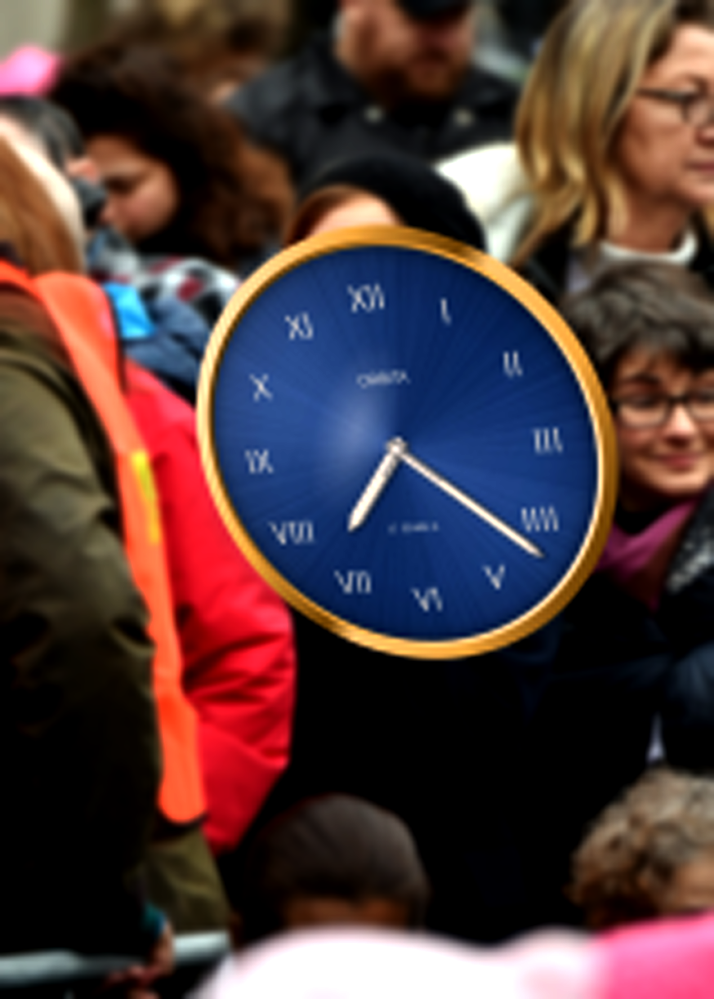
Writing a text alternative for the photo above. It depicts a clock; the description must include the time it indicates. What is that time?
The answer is 7:22
